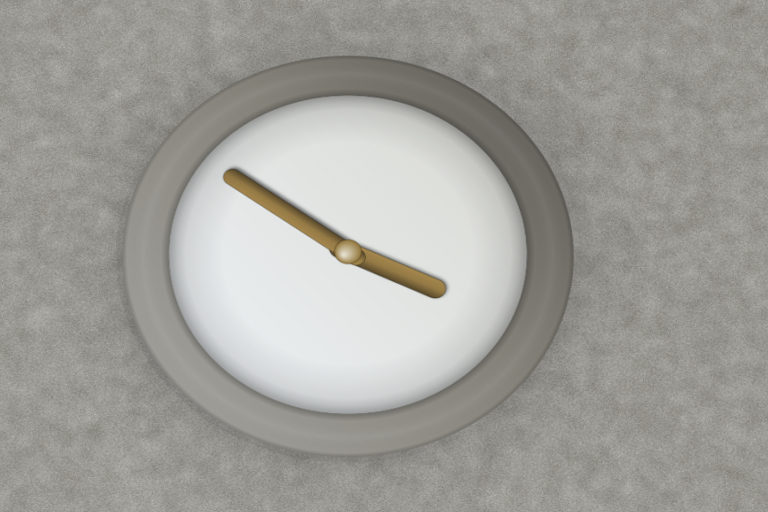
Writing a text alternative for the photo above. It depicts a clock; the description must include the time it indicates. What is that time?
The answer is 3:51
